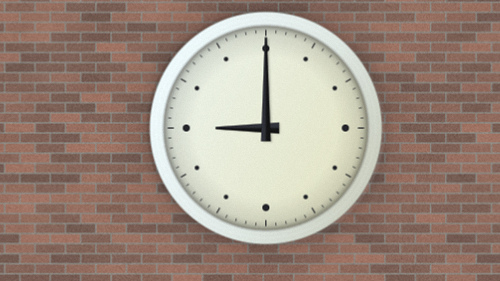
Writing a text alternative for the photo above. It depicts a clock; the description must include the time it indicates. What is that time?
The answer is 9:00
